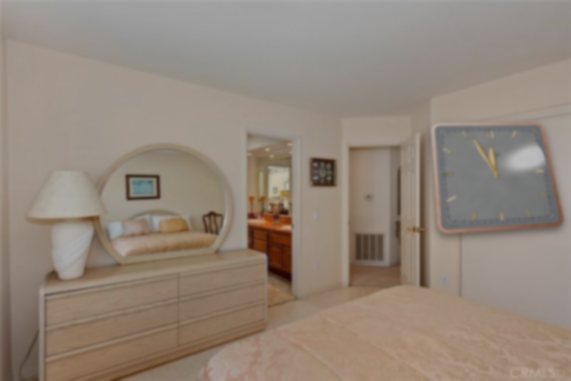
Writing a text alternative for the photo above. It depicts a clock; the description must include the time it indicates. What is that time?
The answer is 11:56
